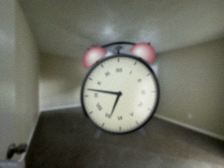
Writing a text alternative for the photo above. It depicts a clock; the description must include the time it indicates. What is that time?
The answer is 6:47
